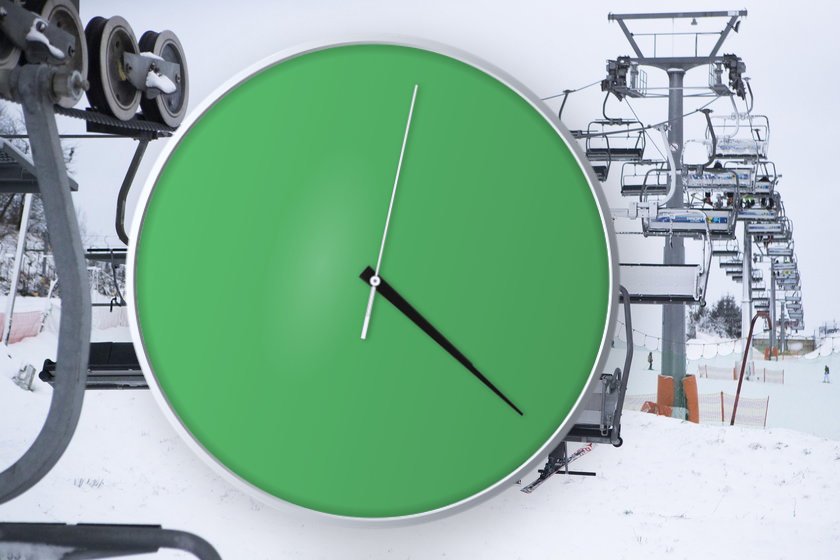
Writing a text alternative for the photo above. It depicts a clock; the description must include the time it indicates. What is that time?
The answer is 4:22:02
